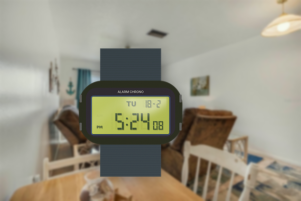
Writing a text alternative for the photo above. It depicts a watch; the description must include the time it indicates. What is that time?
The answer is 5:24:08
